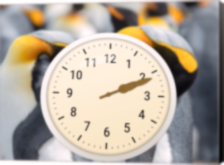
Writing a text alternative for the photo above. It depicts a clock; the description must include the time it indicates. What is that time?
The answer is 2:11
